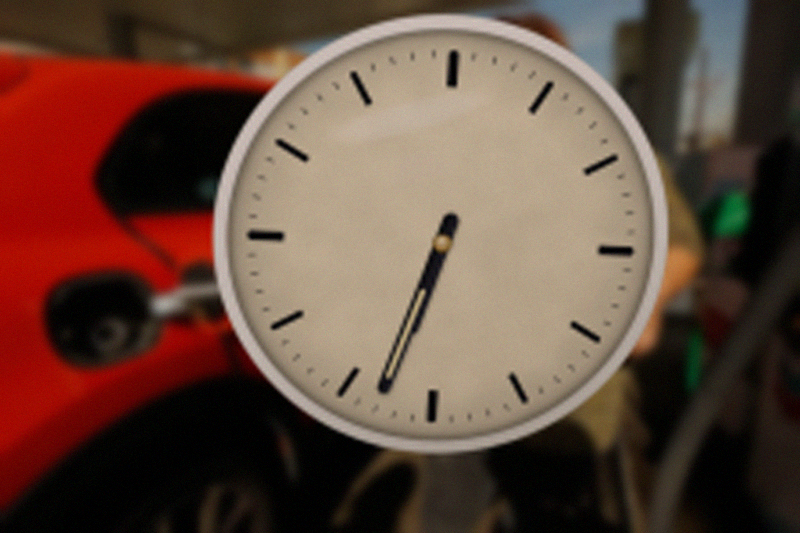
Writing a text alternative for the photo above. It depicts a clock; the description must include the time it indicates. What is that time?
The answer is 6:33
